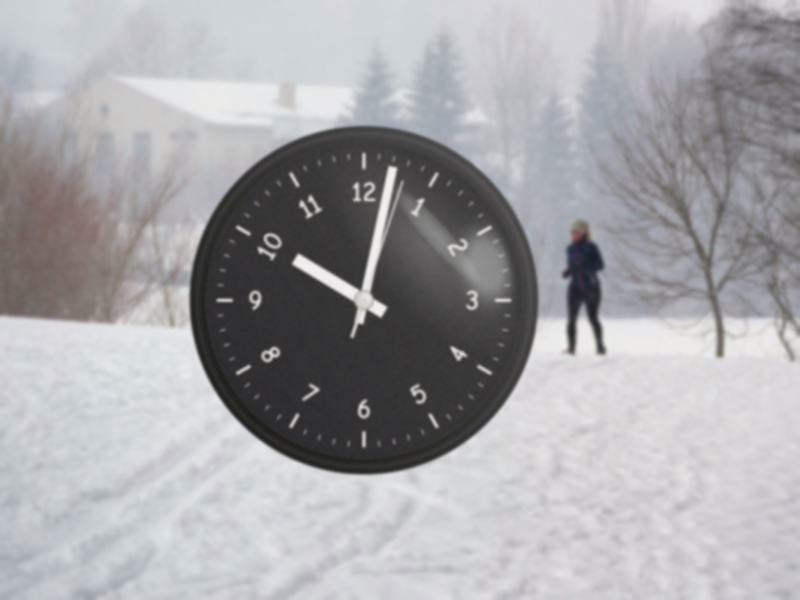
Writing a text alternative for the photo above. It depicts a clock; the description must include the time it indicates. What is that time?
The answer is 10:02:03
